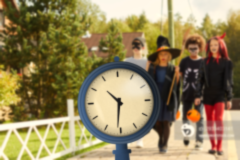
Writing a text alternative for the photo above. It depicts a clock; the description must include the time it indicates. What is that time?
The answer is 10:31
